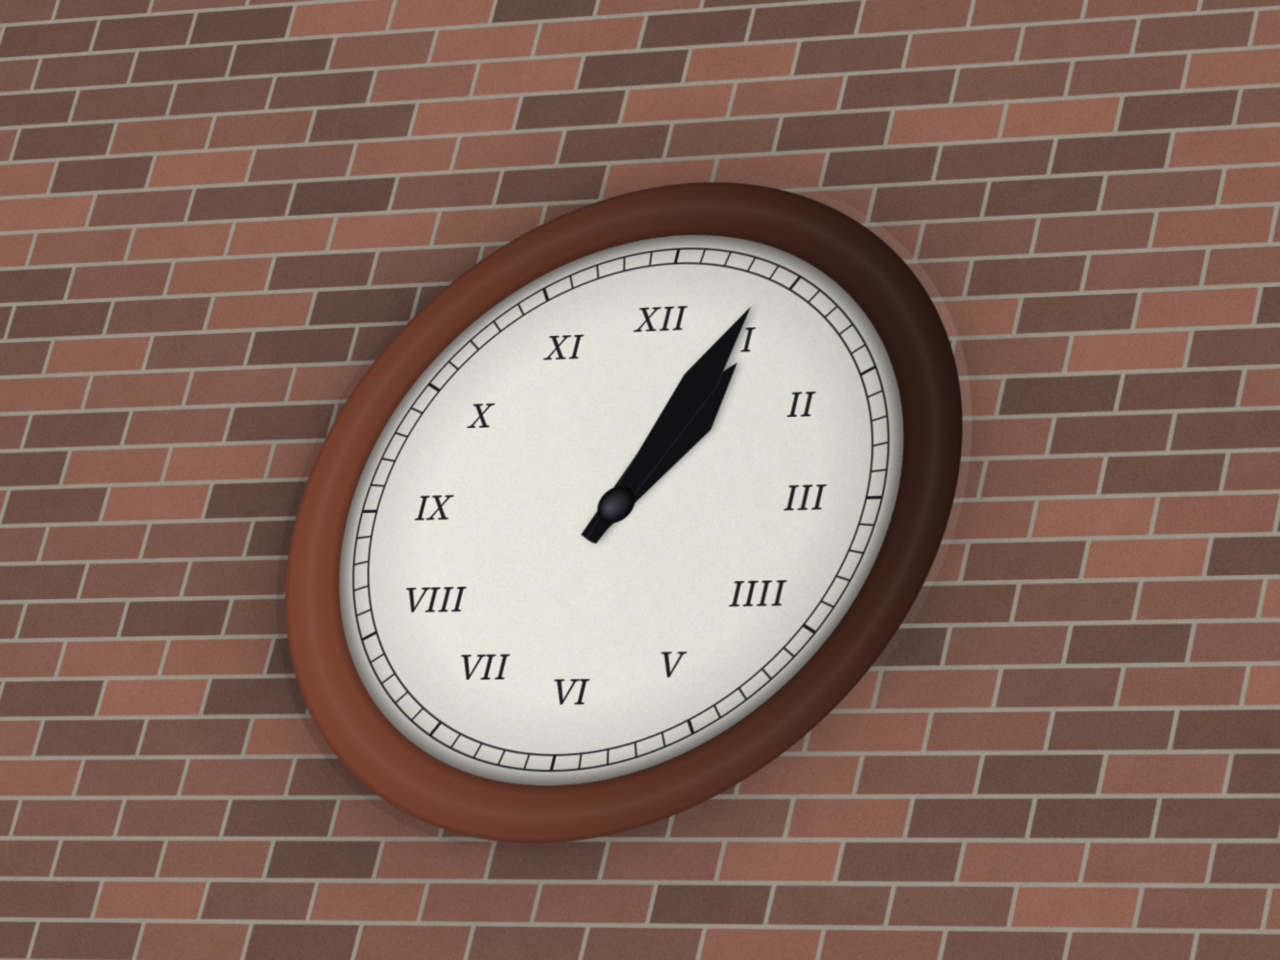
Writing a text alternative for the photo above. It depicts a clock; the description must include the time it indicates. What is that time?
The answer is 1:04
